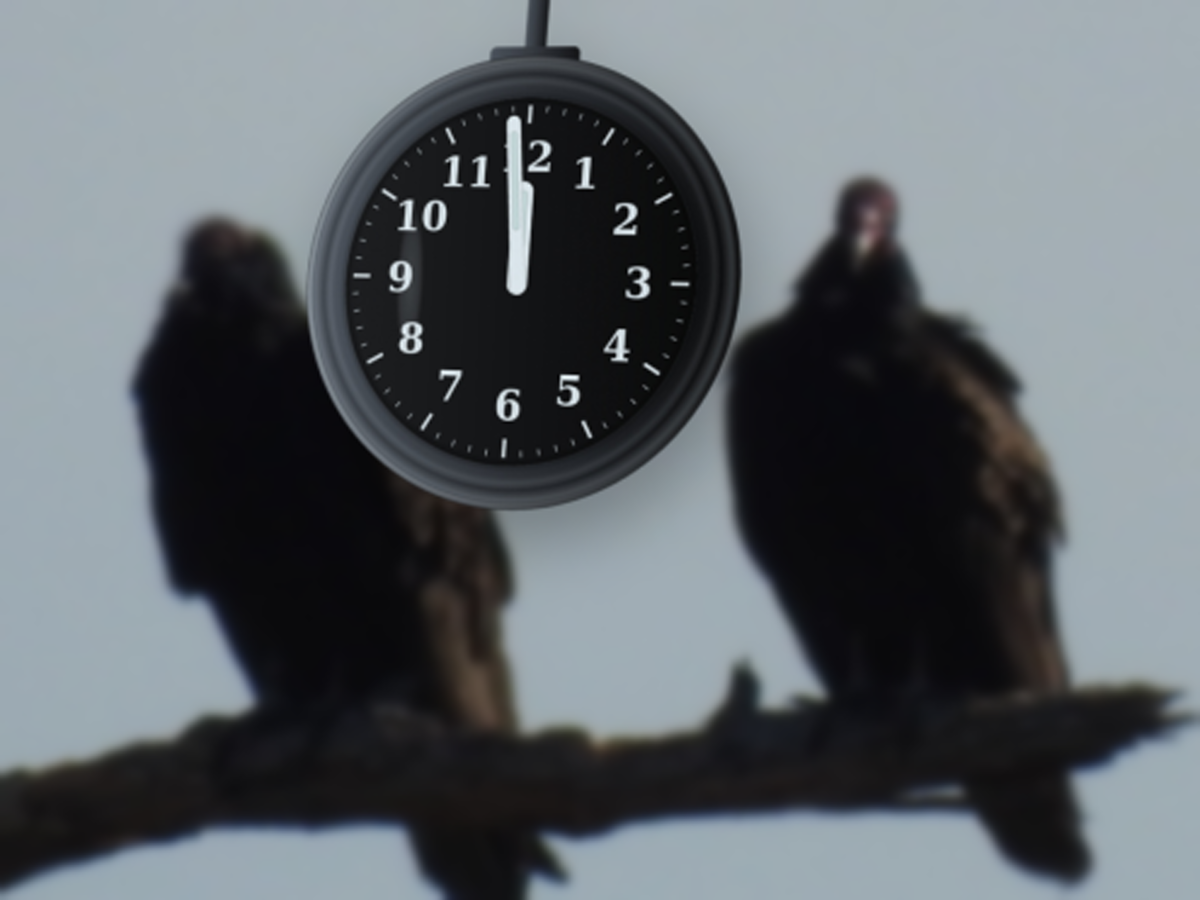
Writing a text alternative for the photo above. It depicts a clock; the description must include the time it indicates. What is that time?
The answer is 11:59
